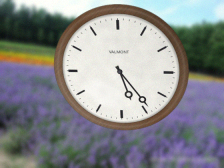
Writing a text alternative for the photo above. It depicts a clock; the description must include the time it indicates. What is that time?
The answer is 5:24
